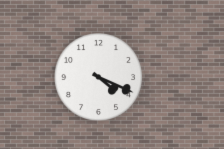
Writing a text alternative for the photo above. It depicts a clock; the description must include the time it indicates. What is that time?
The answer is 4:19
